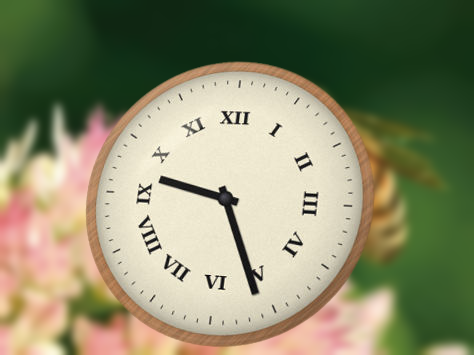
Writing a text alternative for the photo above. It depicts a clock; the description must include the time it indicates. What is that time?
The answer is 9:26
